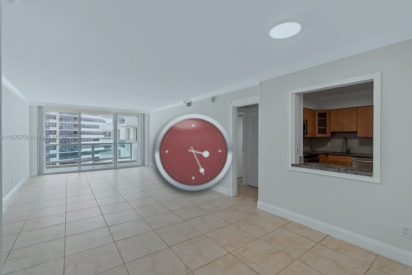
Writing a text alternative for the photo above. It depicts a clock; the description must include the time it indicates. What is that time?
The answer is 3:26
